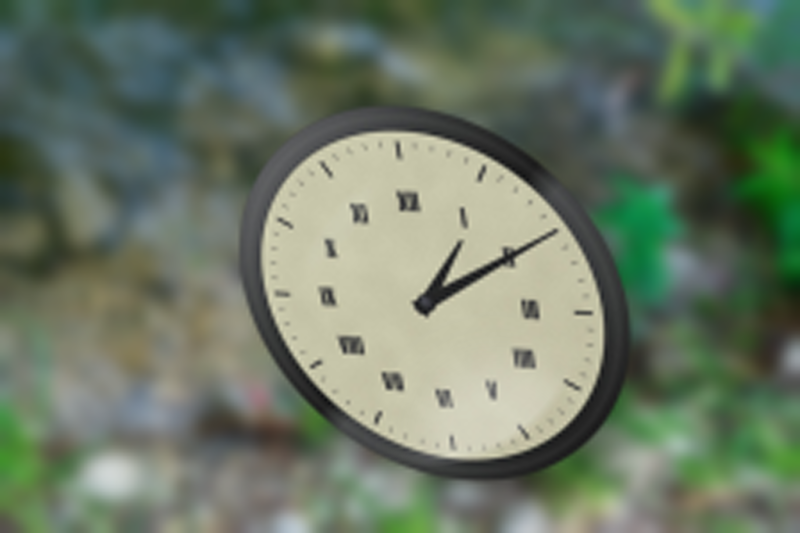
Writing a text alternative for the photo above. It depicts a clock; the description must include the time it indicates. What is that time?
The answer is 1:10
